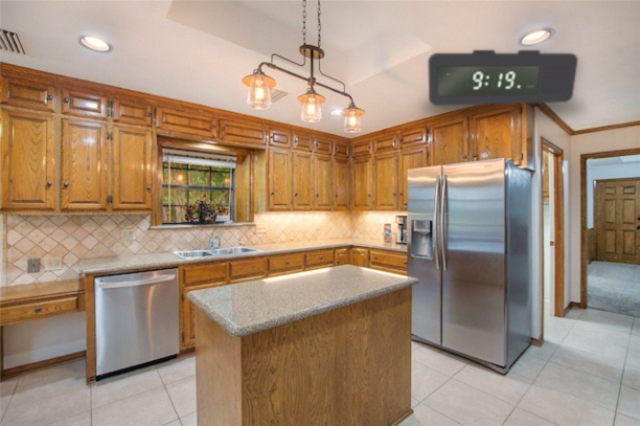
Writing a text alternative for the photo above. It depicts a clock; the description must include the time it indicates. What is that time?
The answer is 9:19
